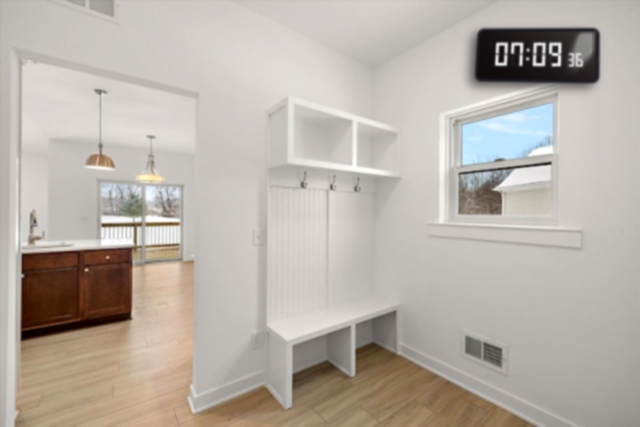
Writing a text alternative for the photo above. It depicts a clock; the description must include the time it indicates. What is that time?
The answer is 7:09:36
